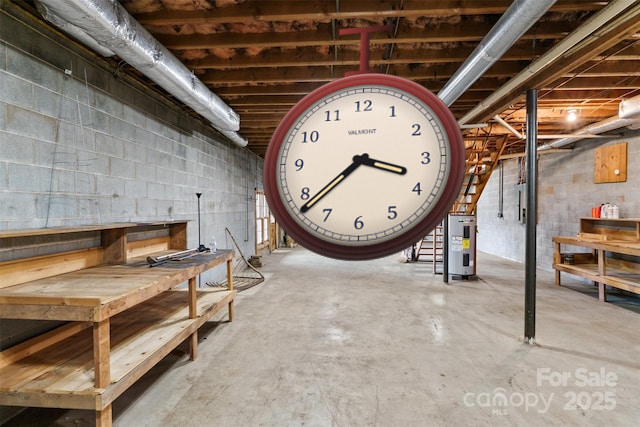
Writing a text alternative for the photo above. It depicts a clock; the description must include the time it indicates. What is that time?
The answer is 3:38
